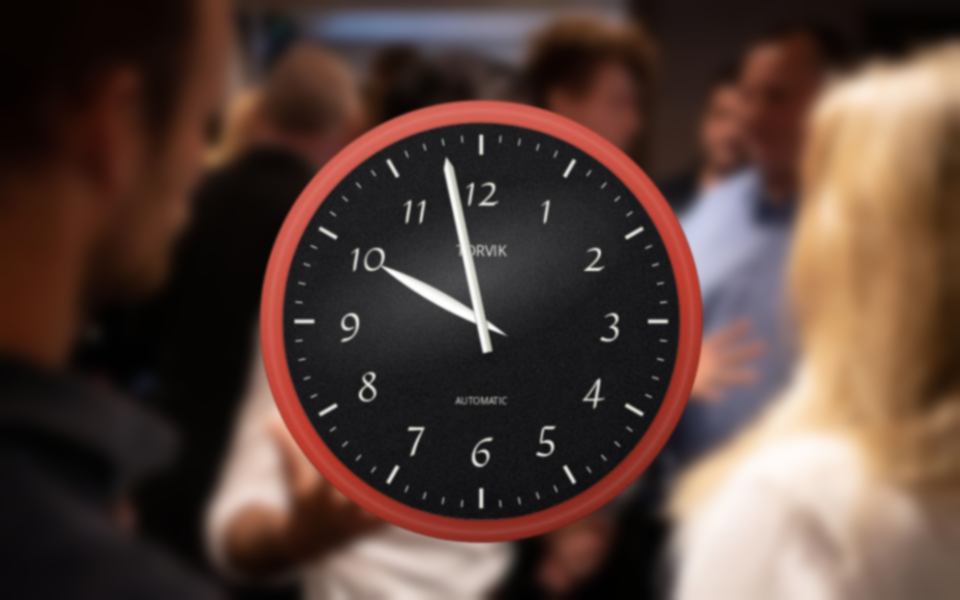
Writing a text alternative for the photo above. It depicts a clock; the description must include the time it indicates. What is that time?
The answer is 9:58
